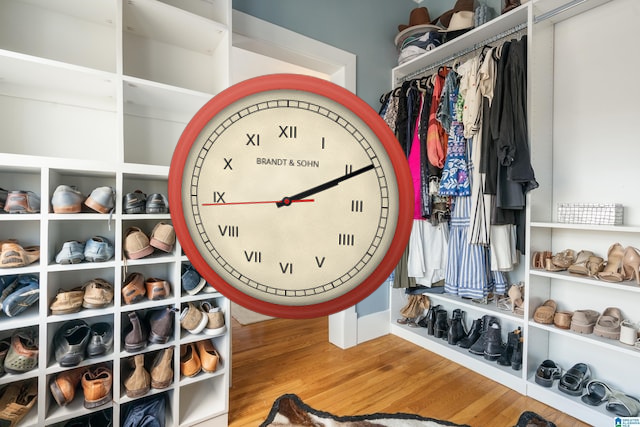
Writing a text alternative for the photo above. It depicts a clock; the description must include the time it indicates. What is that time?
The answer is 2:10:44
